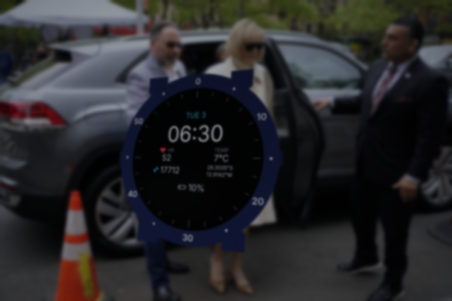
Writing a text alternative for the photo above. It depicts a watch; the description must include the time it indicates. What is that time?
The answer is 6:30
